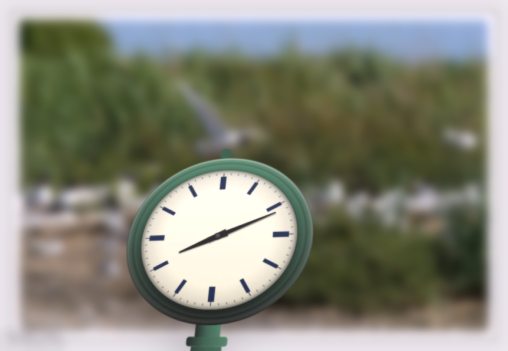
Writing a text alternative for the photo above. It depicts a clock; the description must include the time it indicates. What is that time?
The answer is 8:11
